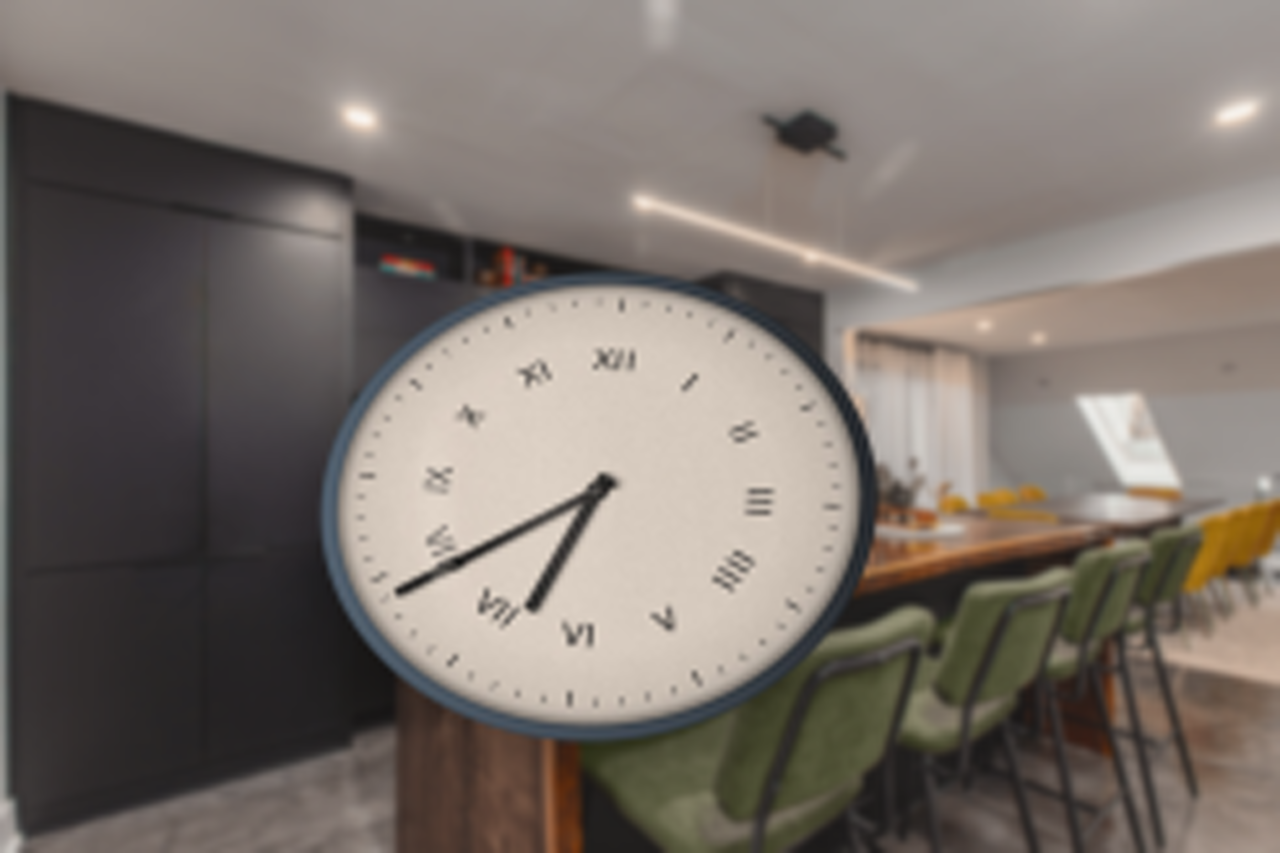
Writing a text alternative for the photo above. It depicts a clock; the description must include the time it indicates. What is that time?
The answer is 6:39
